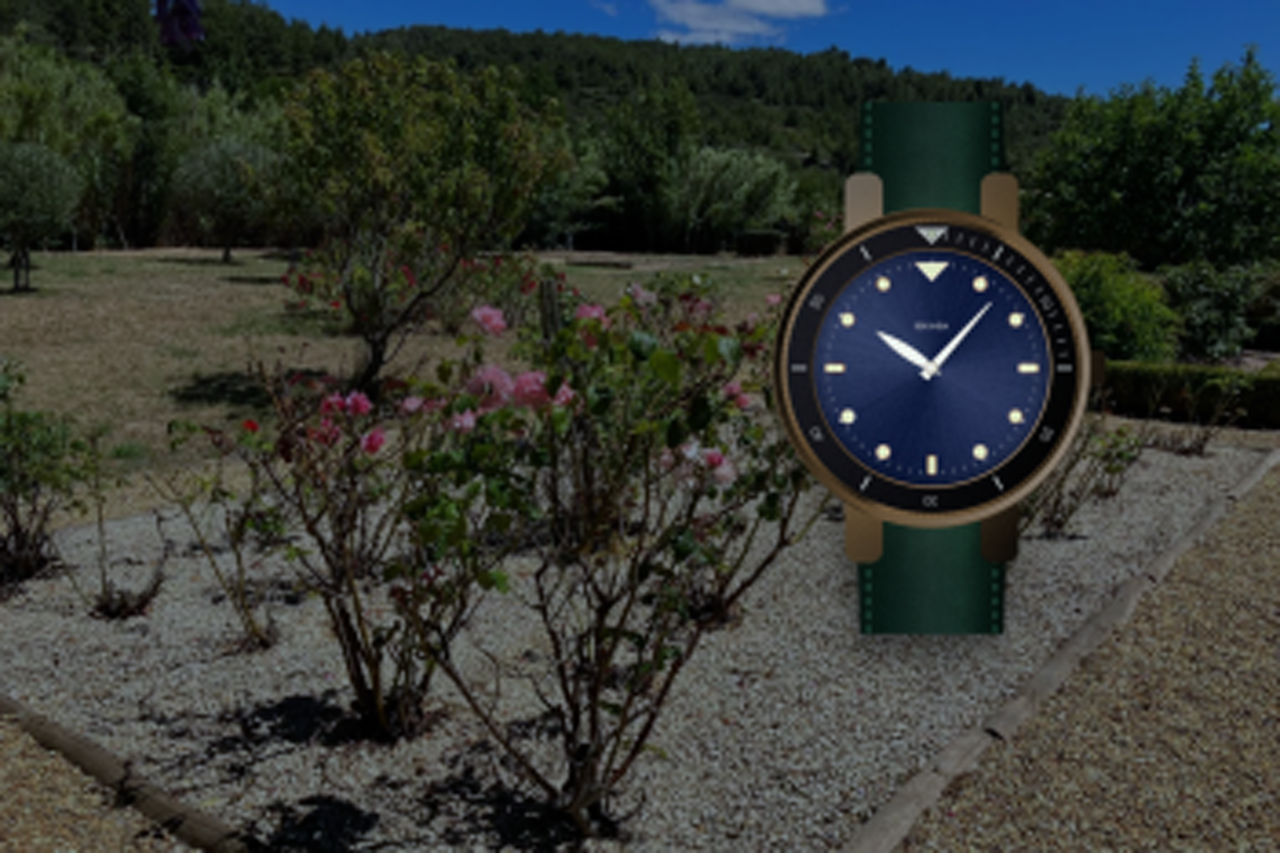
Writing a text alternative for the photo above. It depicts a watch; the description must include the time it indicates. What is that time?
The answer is 10:07
